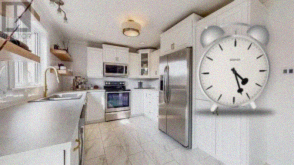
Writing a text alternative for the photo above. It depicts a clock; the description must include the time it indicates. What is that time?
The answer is 4:27
